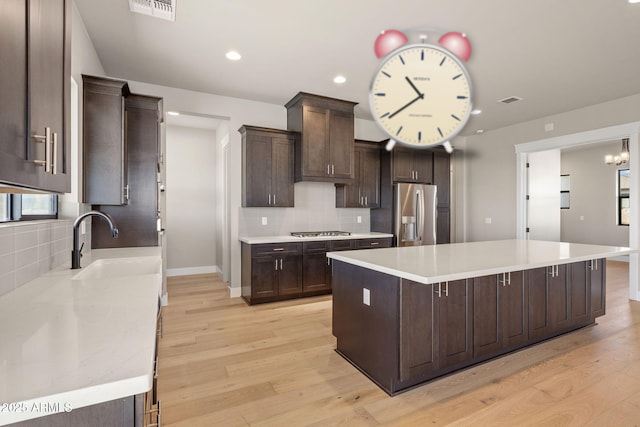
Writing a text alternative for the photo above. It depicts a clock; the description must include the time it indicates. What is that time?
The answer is 10:39
